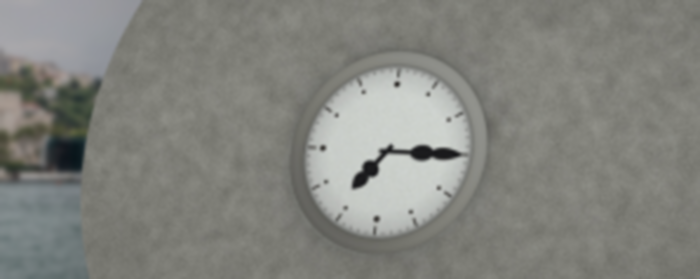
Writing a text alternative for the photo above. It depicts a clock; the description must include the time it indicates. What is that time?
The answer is 7:15
